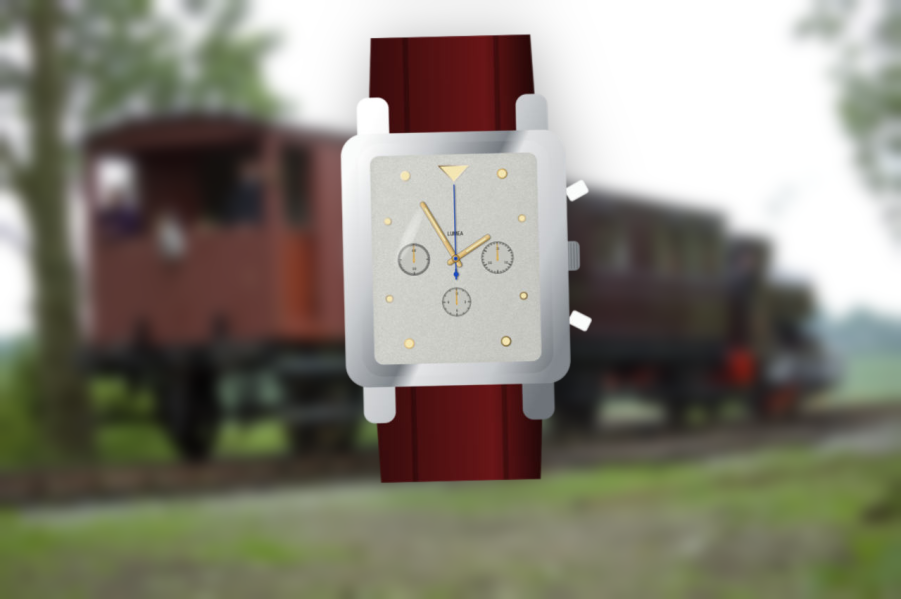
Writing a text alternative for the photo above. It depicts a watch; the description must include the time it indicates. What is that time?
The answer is 1:55
